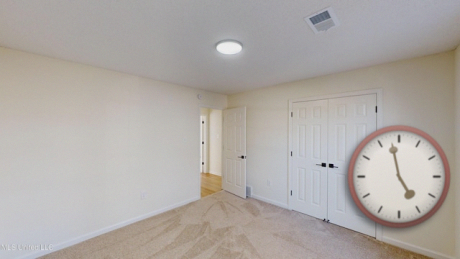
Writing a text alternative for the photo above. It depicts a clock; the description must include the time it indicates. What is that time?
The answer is 4:58
